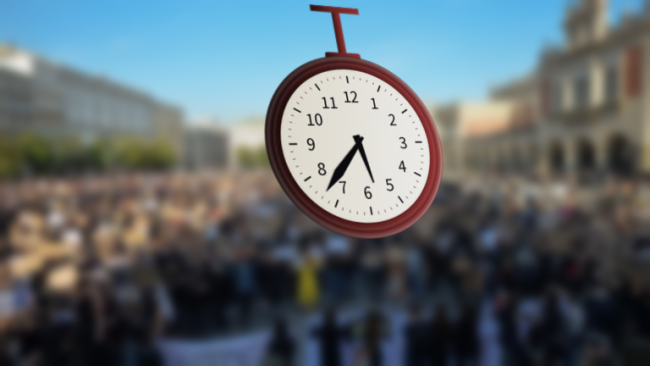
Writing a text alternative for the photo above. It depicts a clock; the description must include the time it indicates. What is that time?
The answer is 5:37
